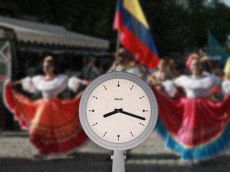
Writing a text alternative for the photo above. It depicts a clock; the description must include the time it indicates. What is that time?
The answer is 8:18
